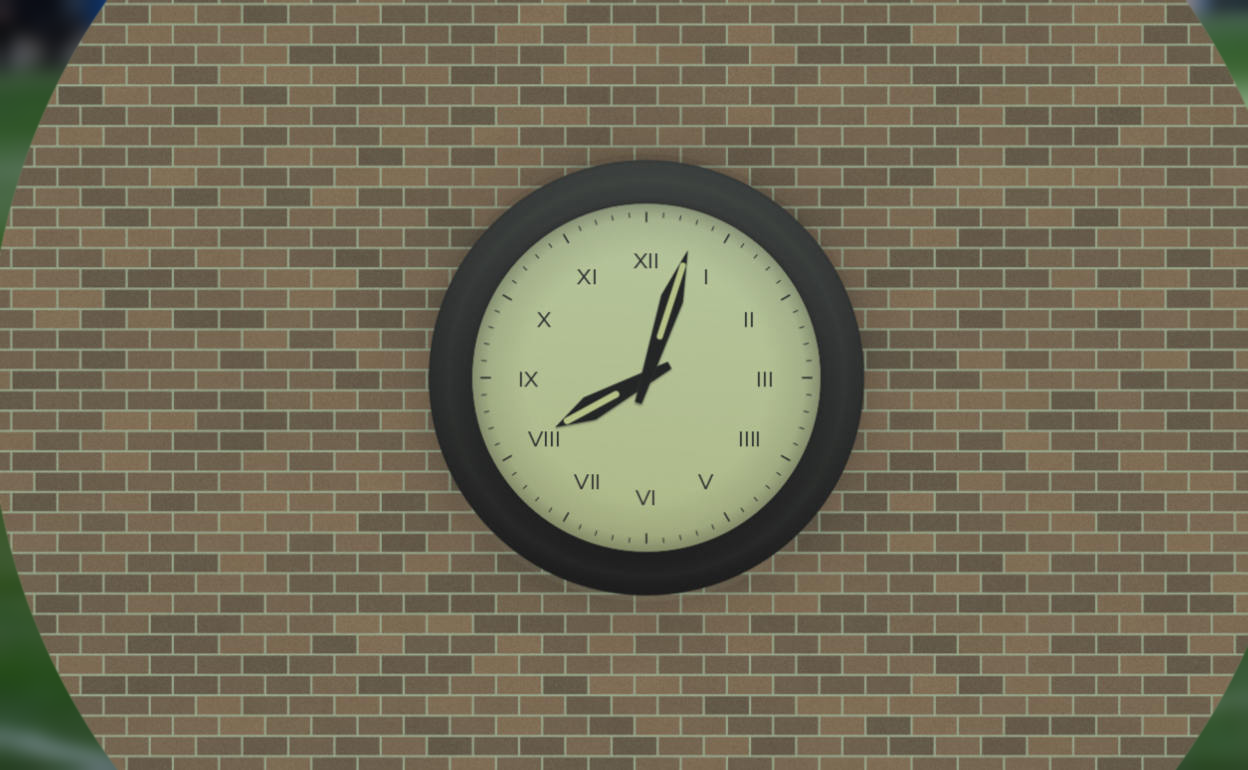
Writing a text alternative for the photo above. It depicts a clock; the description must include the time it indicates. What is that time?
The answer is 8:03
